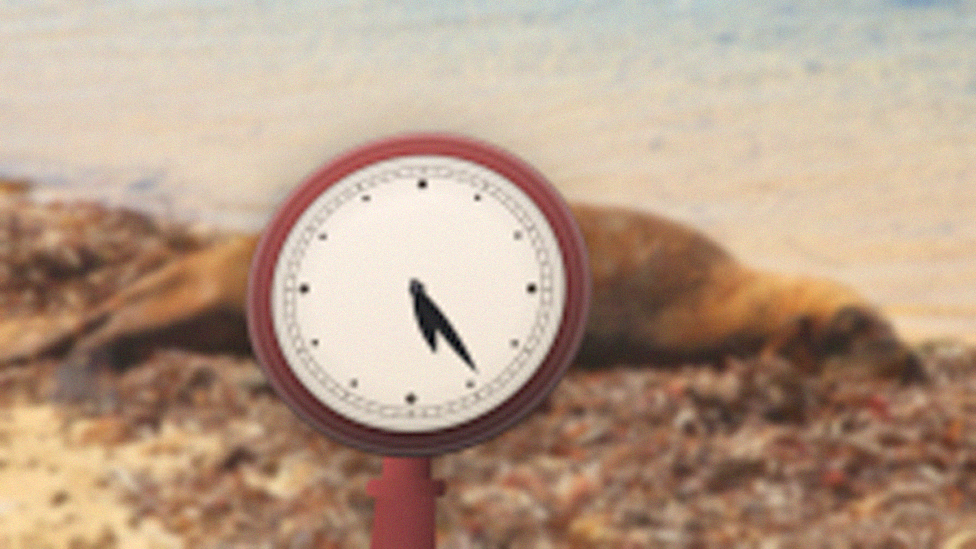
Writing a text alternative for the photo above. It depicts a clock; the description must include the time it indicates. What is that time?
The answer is 5:24
